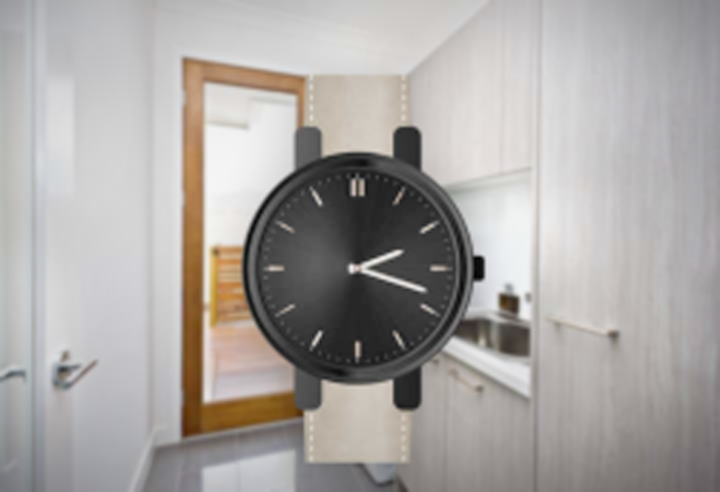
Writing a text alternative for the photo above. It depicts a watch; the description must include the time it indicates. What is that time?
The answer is 2:18
